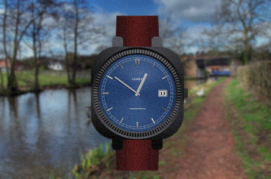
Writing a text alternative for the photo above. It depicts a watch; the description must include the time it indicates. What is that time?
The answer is 12:51
